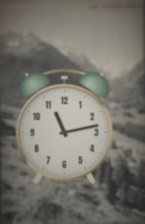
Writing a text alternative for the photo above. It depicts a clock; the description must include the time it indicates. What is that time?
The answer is 11:13
